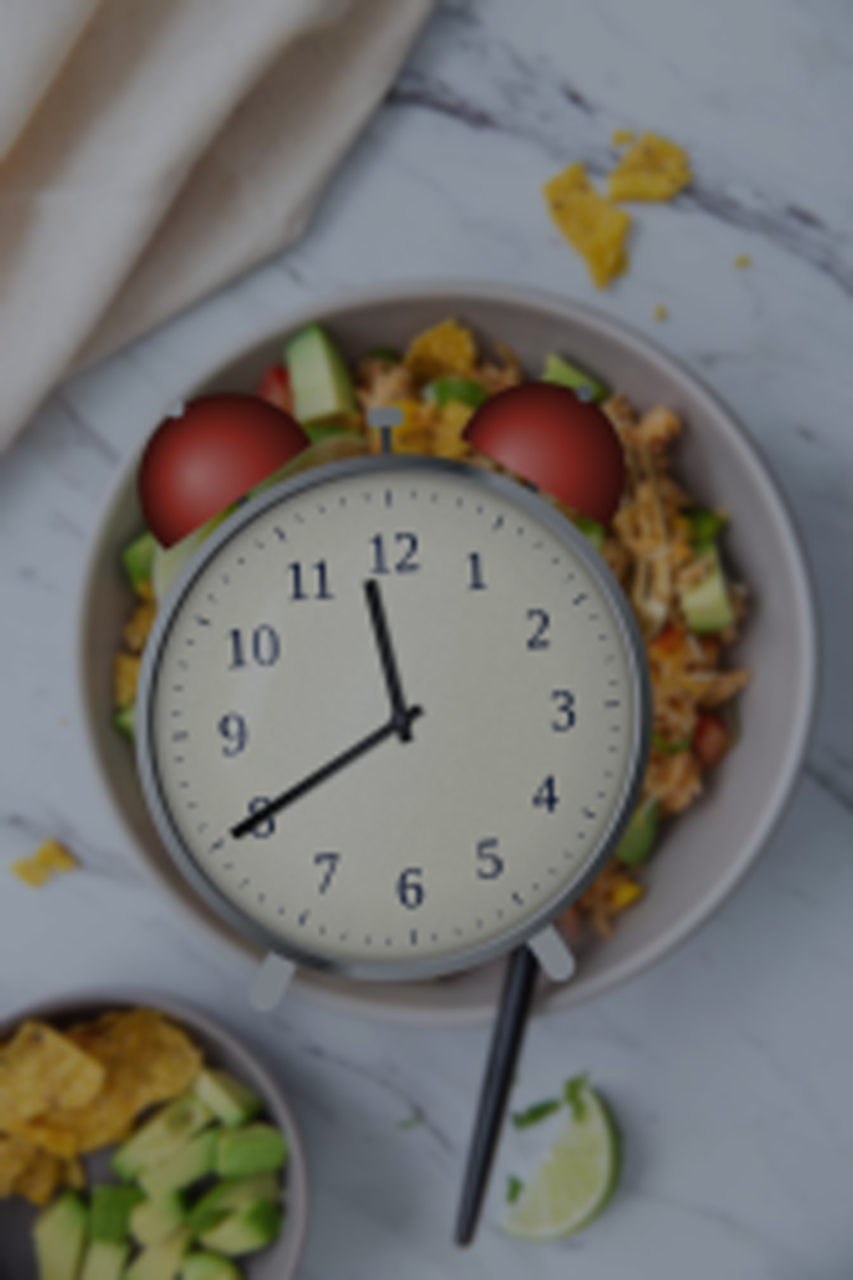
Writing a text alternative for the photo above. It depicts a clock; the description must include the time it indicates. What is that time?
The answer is 11:40
